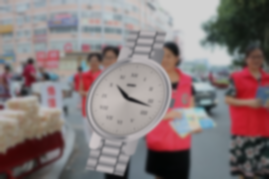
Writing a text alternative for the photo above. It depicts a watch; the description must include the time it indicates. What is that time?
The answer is 10:17
